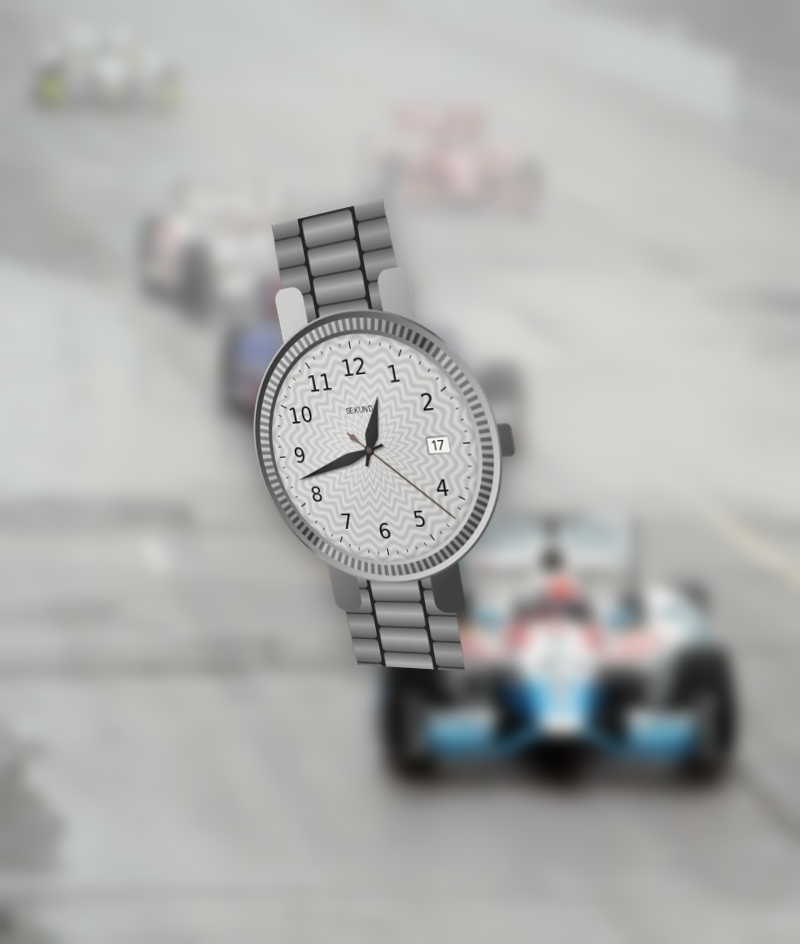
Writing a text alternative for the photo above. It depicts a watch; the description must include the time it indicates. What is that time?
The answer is 12:42:22
